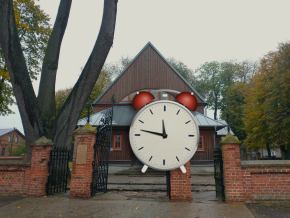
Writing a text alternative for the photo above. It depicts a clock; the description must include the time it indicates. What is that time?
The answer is 11:47
